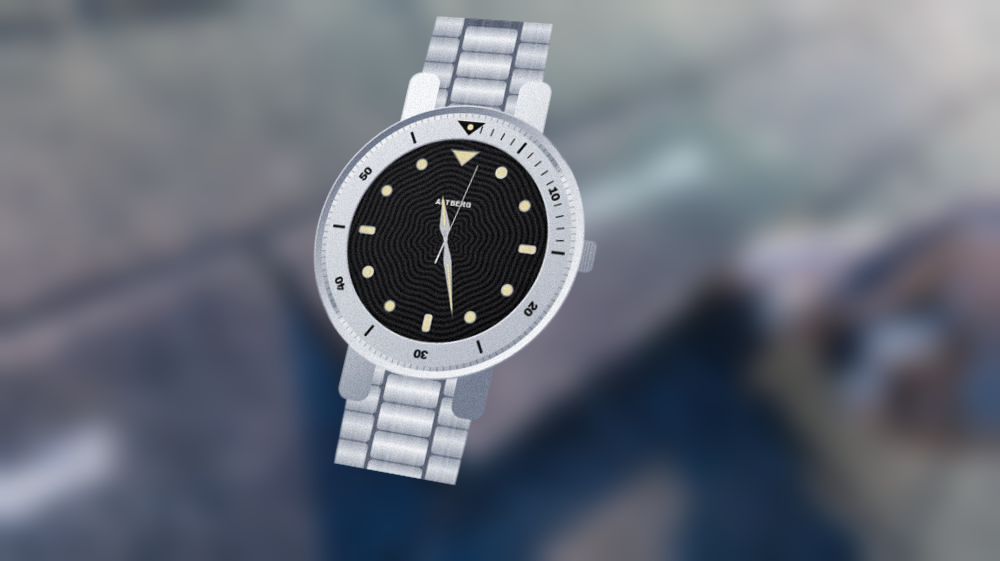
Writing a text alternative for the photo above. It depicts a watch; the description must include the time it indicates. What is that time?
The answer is 11:27:02
